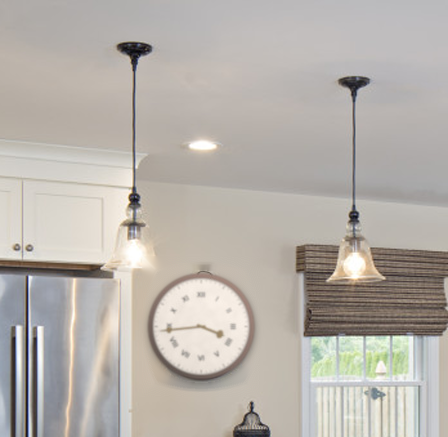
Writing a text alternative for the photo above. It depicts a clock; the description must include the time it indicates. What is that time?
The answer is 3:44
